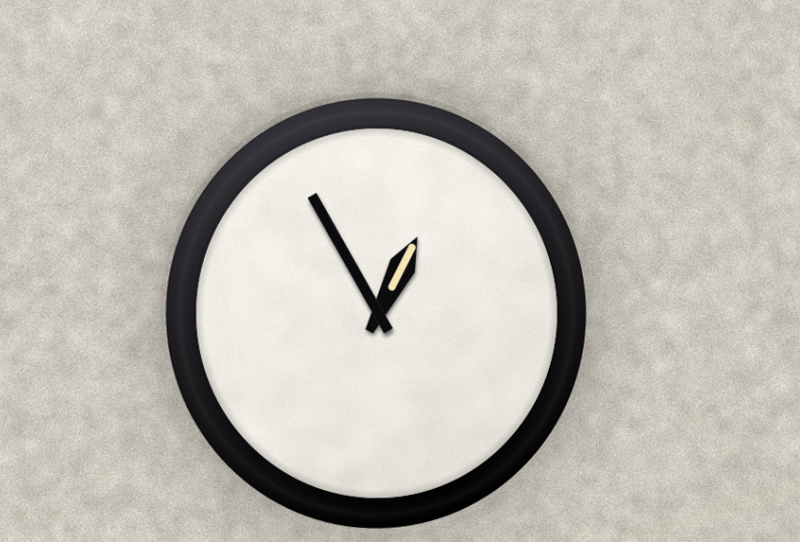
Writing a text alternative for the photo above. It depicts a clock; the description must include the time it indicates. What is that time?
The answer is 12:55
